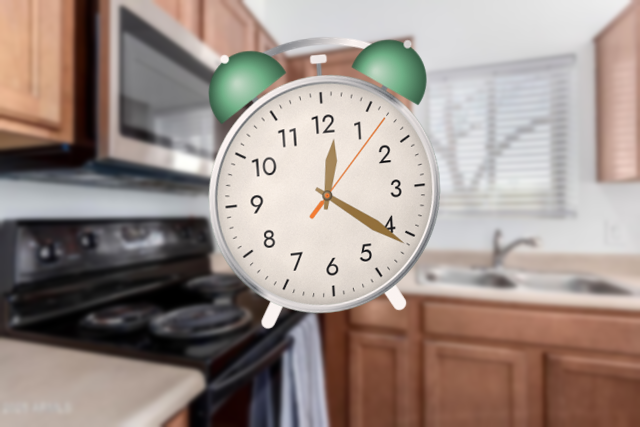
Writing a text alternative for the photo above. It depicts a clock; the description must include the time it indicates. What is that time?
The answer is 12:21:07
